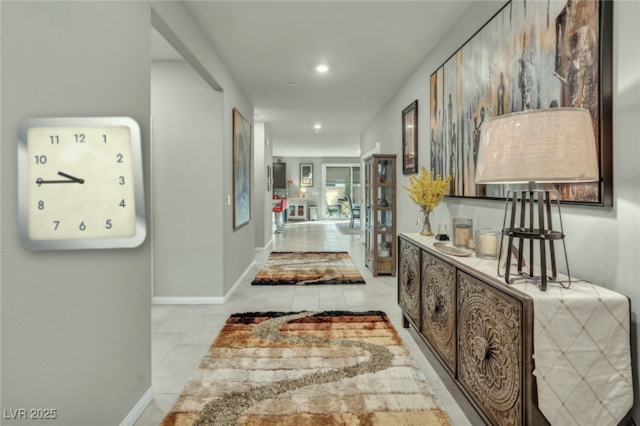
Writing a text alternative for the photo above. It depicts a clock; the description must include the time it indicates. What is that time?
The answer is 9:45
